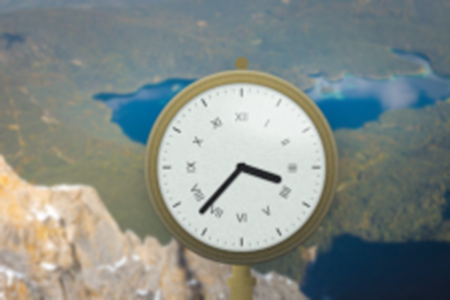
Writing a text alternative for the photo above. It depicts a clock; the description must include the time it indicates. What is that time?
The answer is 3:37
